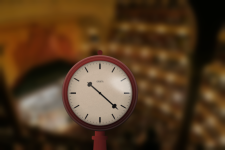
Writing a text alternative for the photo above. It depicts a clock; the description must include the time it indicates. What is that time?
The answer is 10:22
